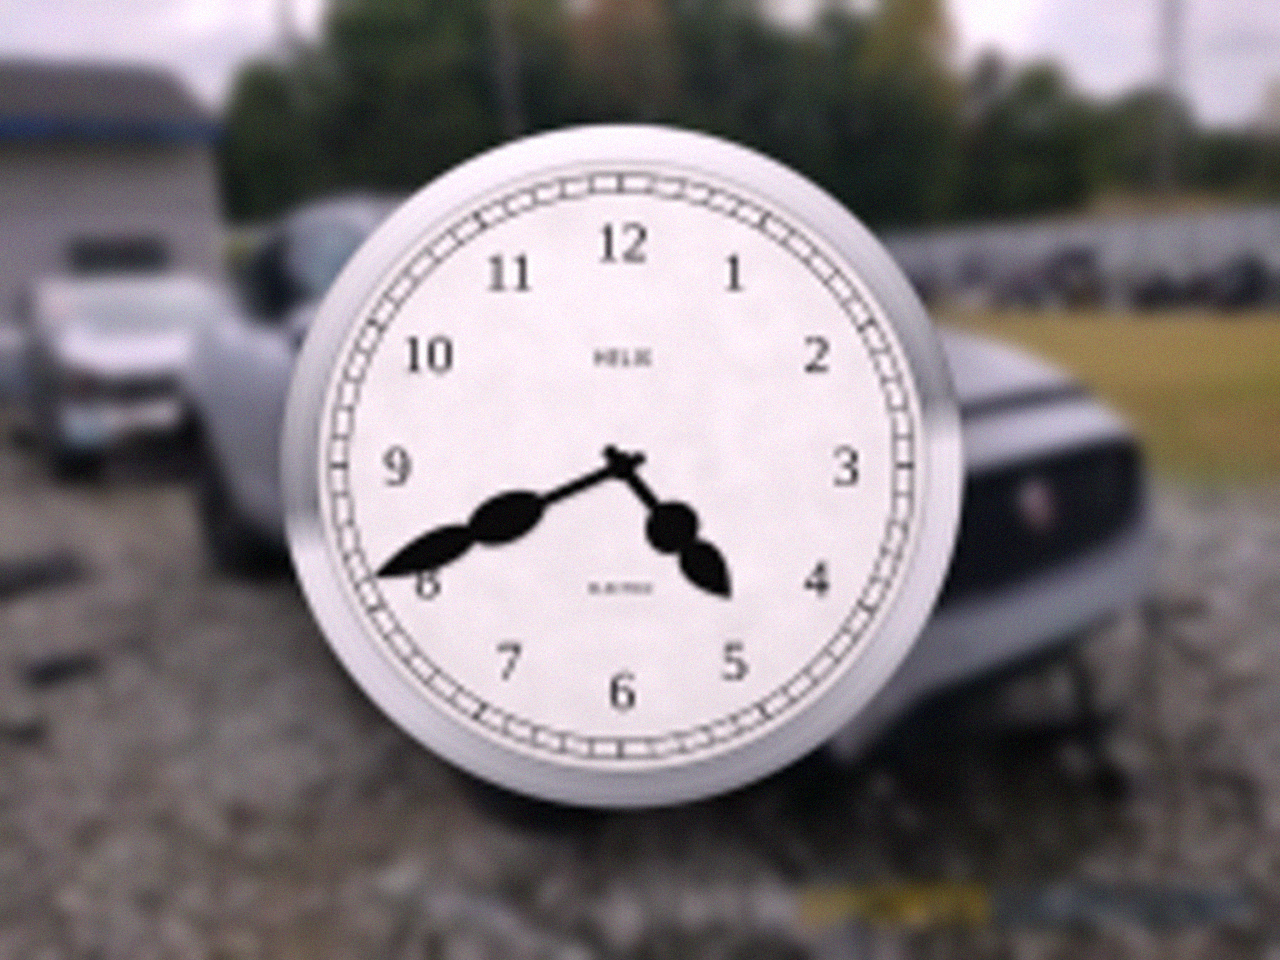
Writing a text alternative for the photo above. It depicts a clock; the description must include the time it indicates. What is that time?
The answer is 4:41
